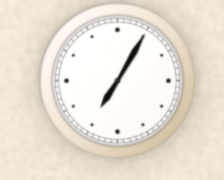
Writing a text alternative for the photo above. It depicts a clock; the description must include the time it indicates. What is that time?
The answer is 7:05
